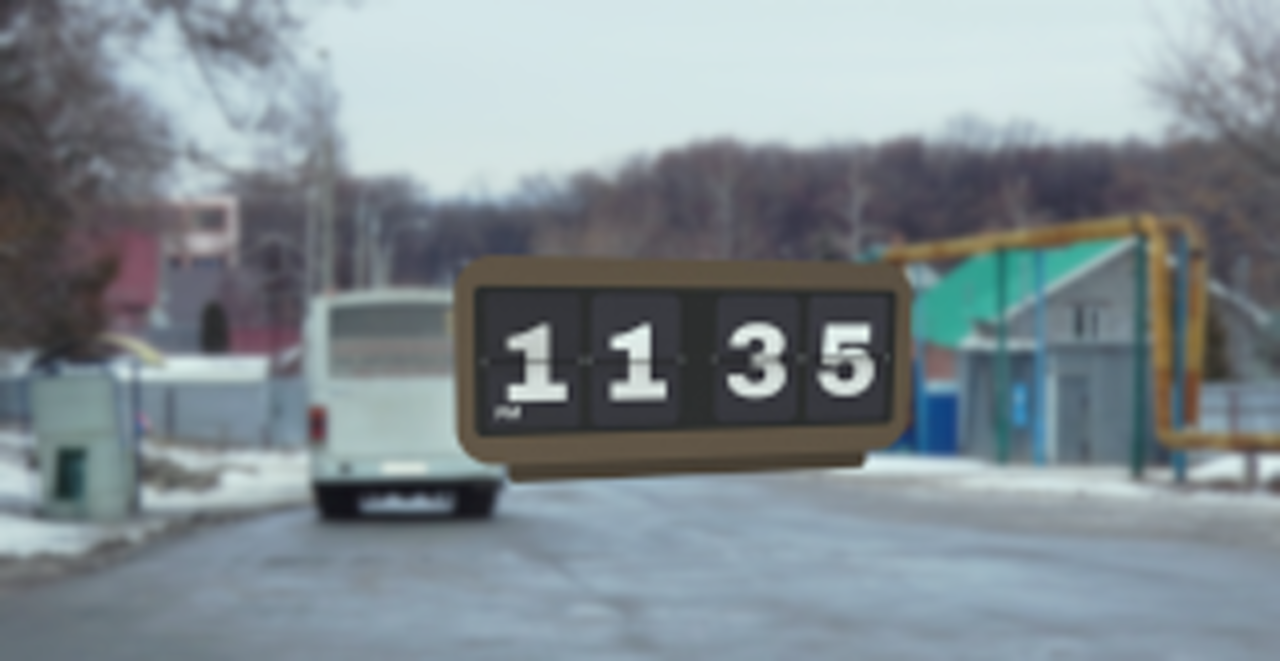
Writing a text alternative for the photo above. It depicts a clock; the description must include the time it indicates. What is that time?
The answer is 11:35
